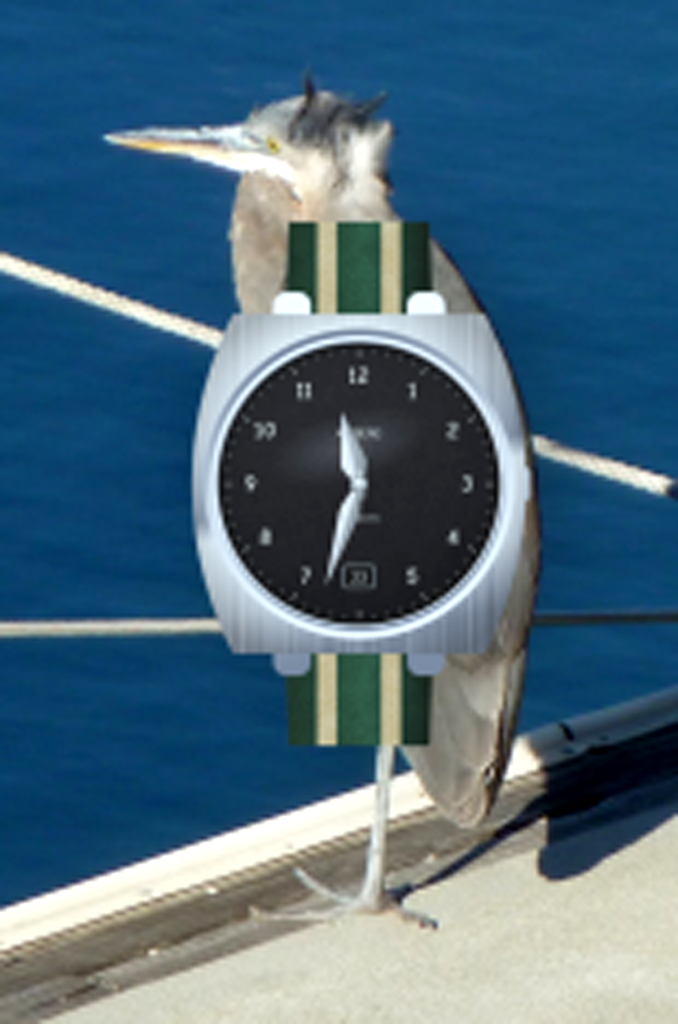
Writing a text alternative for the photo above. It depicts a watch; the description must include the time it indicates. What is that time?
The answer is 11:33
